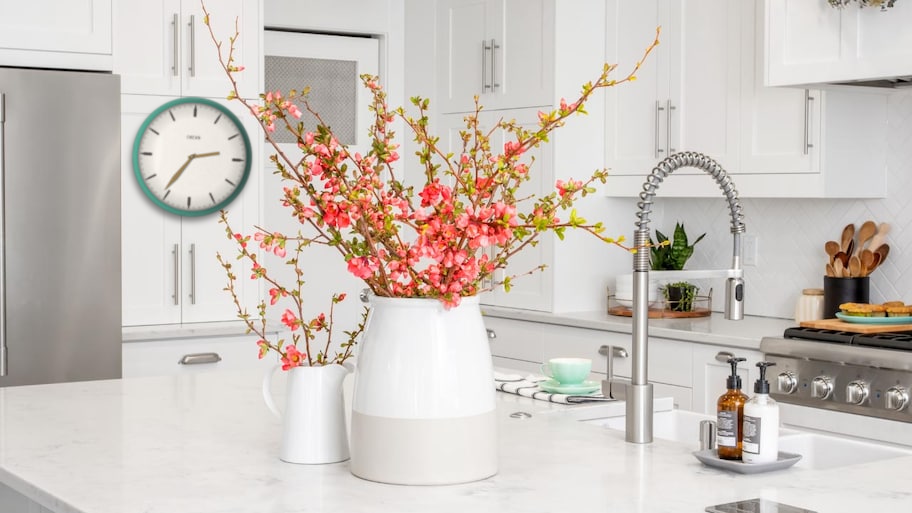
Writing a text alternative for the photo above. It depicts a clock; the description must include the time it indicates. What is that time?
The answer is 2:36
